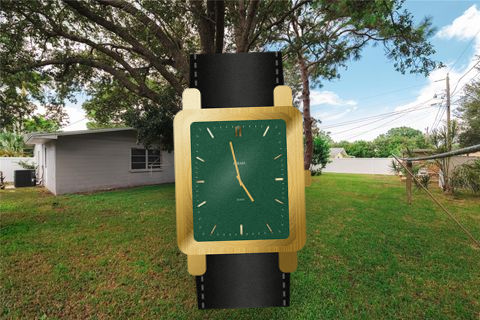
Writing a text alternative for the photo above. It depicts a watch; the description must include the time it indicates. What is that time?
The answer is 4:58
